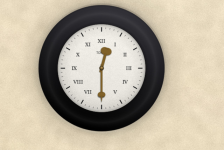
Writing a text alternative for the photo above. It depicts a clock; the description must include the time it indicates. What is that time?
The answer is 12:30
